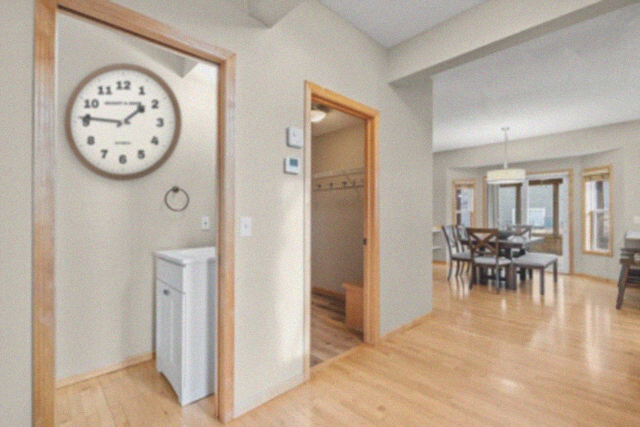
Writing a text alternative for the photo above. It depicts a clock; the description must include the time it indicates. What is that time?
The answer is 1:46
